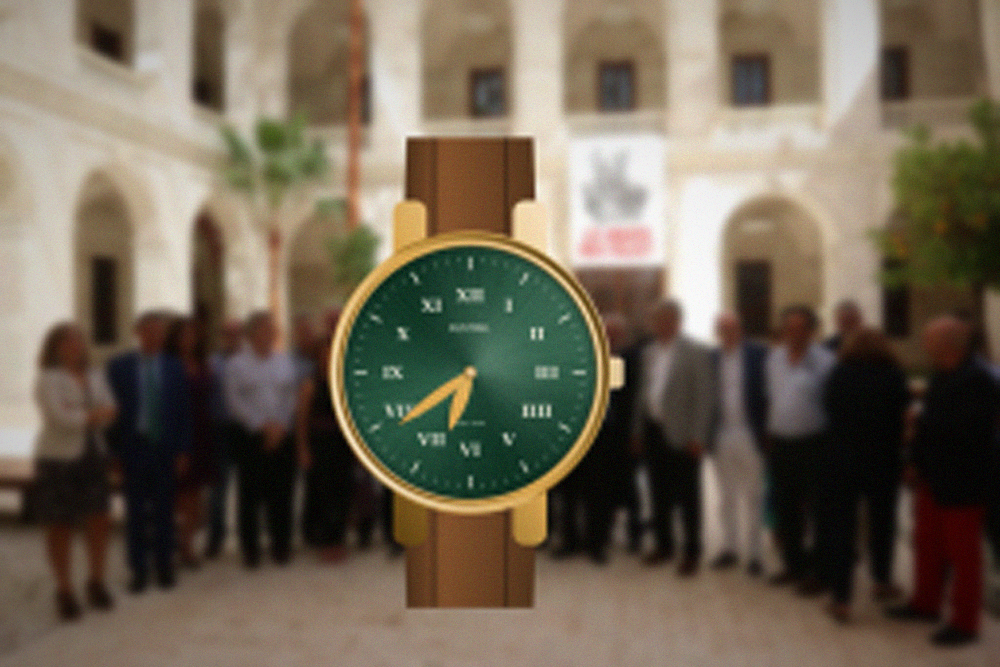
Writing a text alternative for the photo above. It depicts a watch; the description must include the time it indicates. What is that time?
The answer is 6:39
